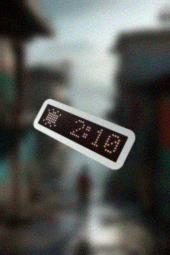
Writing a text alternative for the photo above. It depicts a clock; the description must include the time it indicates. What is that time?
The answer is 2:10
